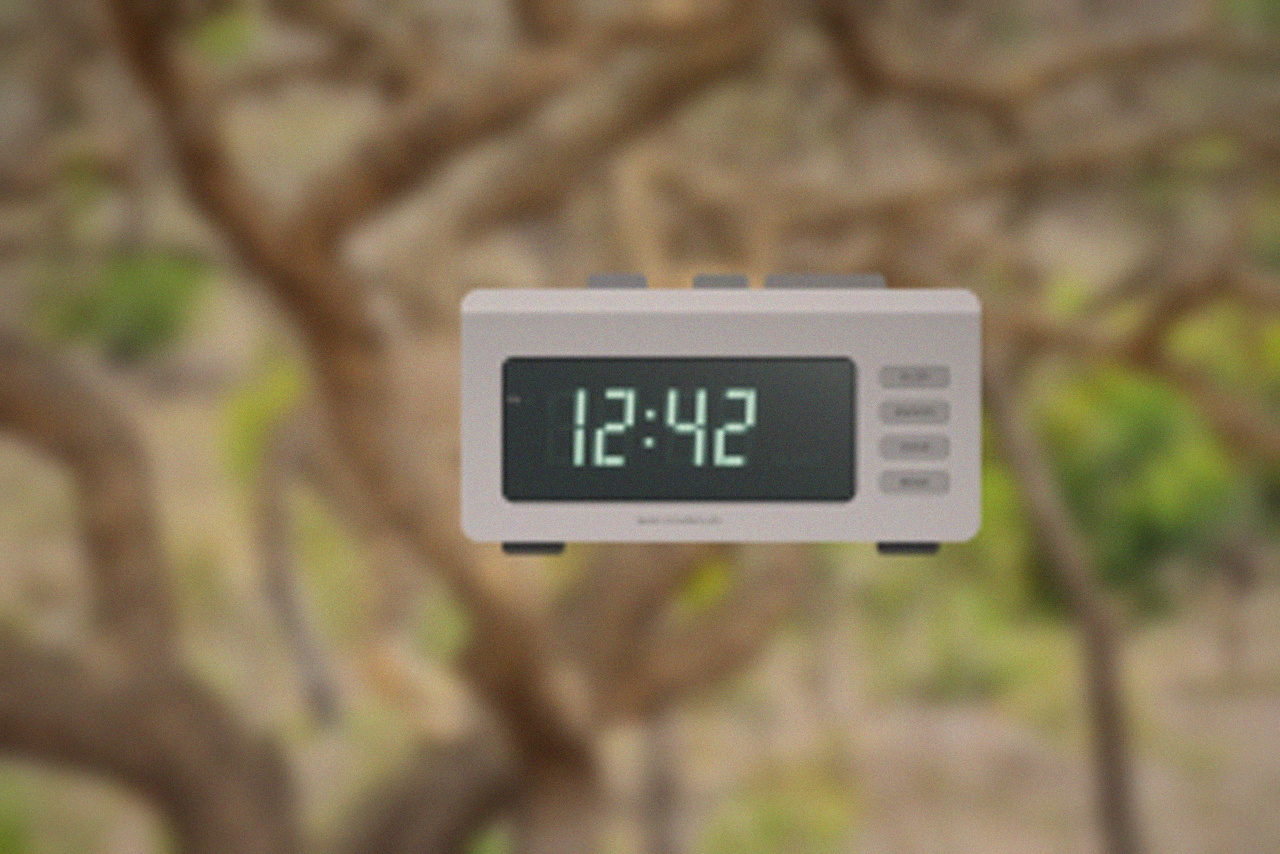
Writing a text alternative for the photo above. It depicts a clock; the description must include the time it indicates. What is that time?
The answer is 12:42
